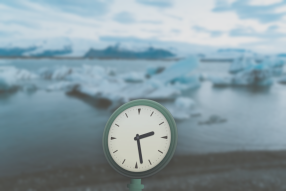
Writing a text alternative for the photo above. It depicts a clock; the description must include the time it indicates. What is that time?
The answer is 2:28
